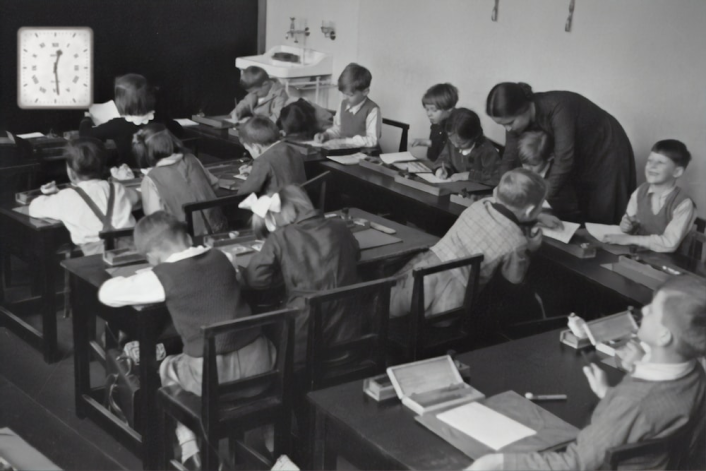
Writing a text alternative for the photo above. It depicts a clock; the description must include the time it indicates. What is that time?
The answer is 12:29
